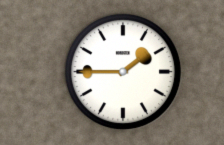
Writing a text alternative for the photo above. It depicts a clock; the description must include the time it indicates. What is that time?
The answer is 1:45
